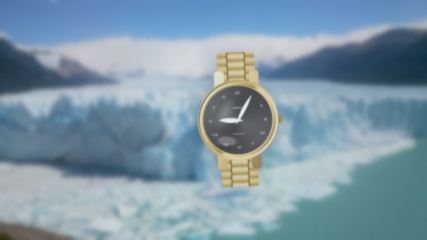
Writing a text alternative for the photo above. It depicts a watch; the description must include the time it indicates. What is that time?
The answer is 9:05
